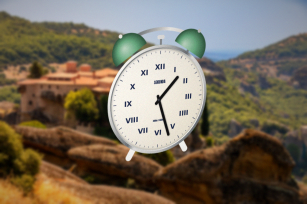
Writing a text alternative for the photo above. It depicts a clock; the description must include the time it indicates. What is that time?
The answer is 1:27
